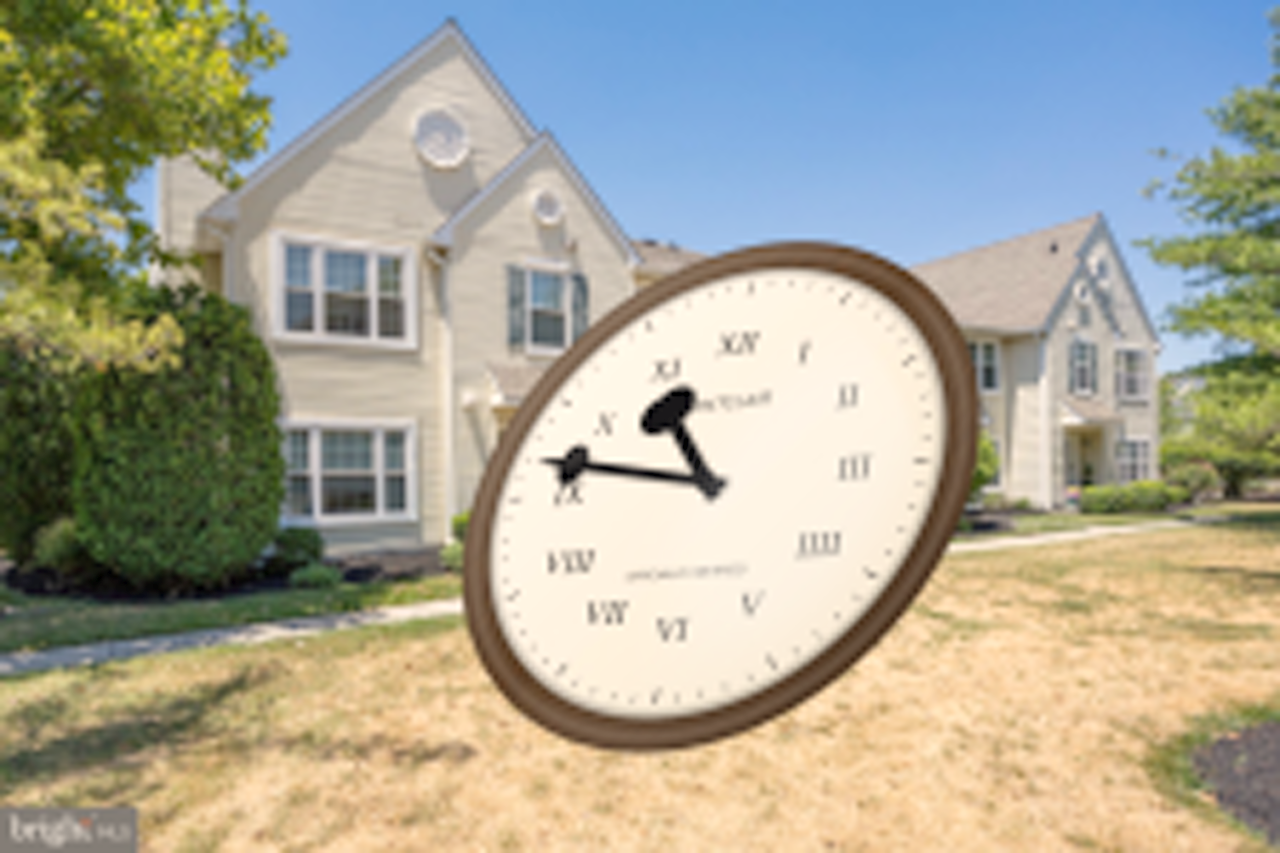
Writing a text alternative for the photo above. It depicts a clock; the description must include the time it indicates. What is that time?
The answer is 10:47
